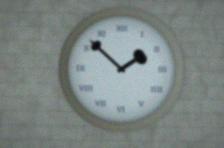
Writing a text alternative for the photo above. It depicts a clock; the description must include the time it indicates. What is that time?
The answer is 1:52
